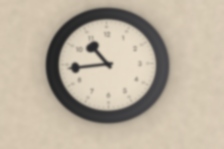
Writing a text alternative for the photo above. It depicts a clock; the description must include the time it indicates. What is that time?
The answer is 10:44
